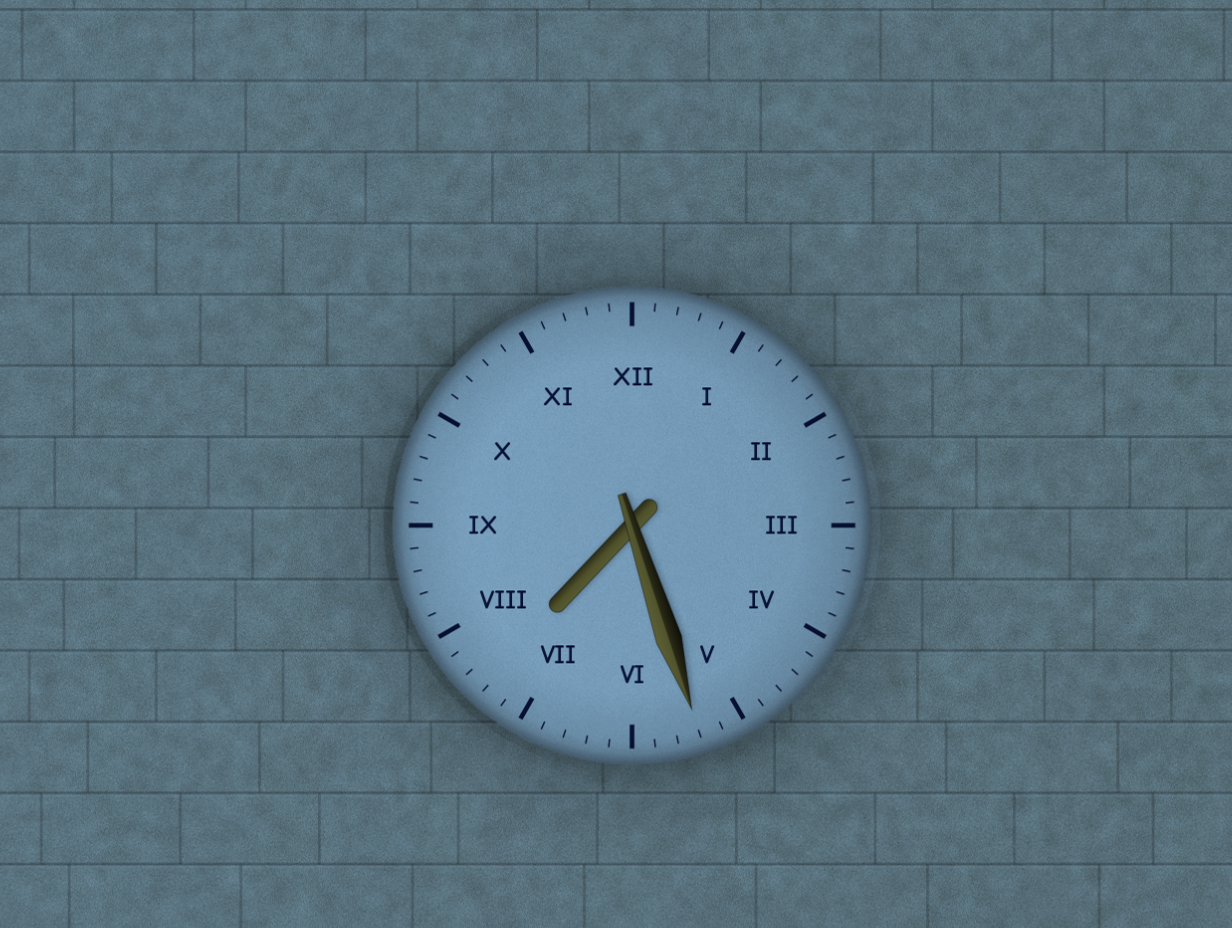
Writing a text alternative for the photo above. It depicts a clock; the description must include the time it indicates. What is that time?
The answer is 7:27
